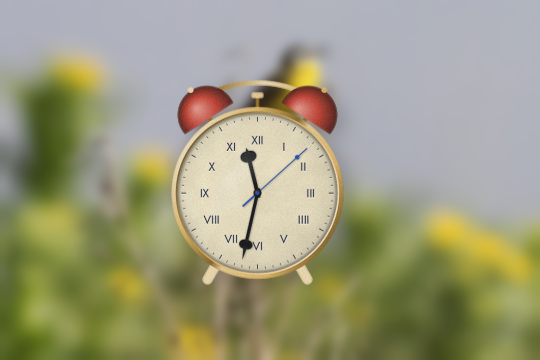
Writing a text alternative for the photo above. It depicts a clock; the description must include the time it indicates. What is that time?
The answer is 11:32:08
